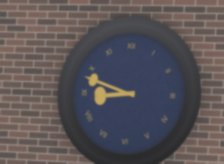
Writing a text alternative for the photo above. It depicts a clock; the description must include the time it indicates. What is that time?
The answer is 8:48
